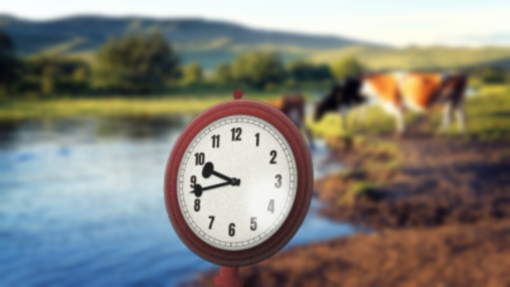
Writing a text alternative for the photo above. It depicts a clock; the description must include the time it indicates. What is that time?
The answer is 9:43
